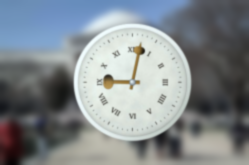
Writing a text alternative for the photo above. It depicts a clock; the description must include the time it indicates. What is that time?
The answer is 9:02
